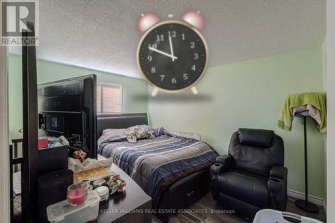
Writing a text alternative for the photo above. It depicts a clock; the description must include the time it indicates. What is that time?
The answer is 11:49
